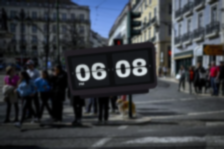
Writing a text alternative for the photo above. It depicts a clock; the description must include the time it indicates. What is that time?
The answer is 6:08
